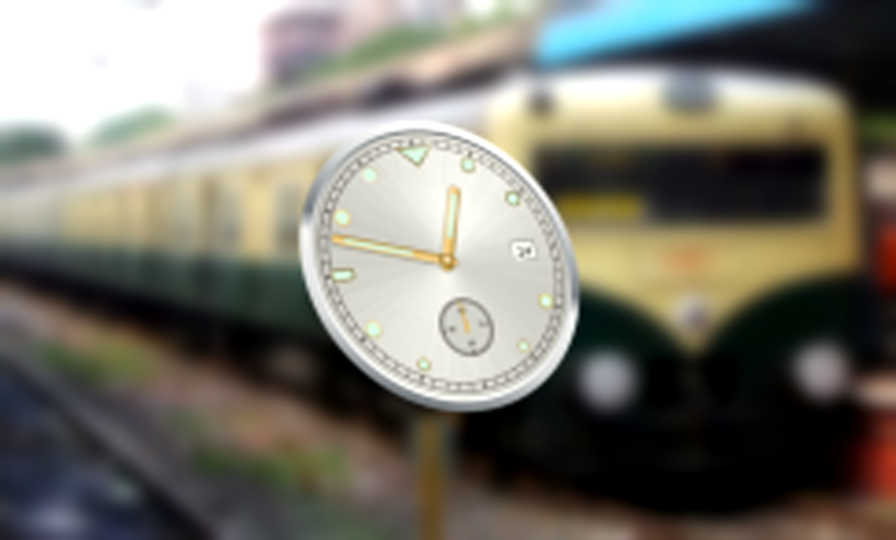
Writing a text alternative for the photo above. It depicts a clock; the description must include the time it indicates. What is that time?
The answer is 12:48
